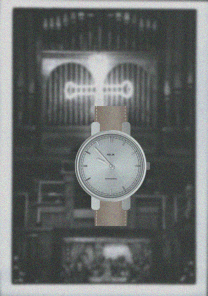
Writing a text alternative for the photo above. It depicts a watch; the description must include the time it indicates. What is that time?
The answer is 9:53
